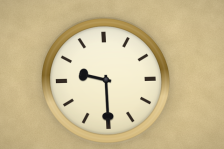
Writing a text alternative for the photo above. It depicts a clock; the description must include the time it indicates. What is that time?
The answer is 9:30
